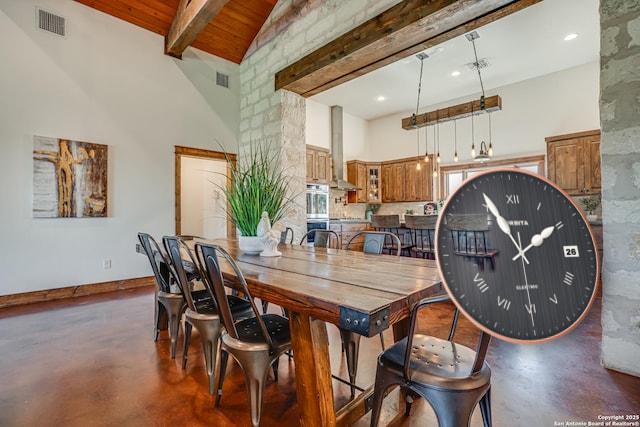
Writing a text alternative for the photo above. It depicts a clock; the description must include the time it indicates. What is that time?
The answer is 1:55:30
